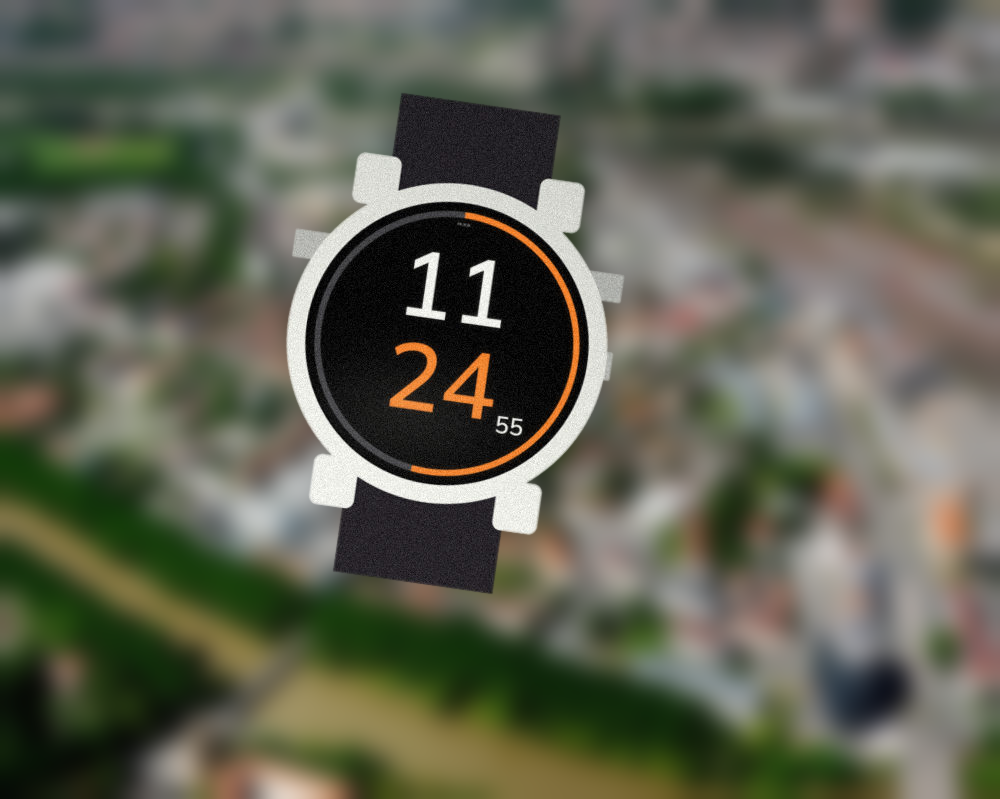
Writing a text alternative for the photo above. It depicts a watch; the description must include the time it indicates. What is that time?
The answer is 11:24:55
